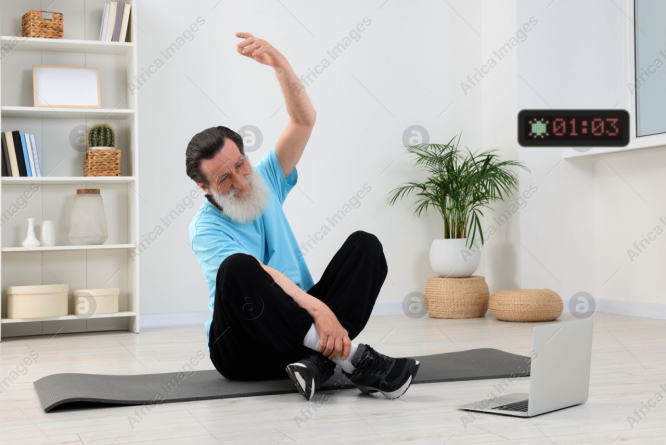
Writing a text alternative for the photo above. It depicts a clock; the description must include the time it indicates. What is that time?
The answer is 1:03
